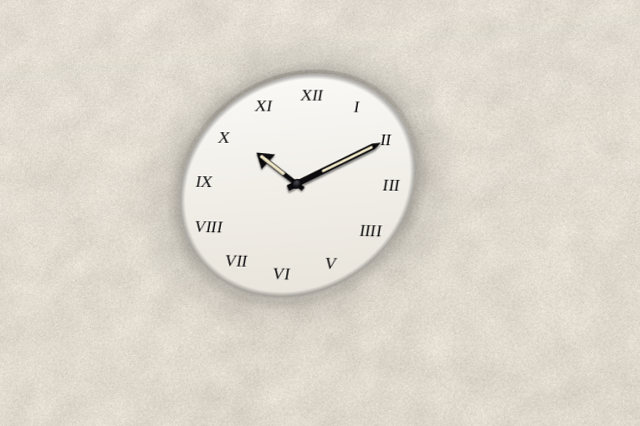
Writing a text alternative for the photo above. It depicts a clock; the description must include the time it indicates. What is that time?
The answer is 10:10
